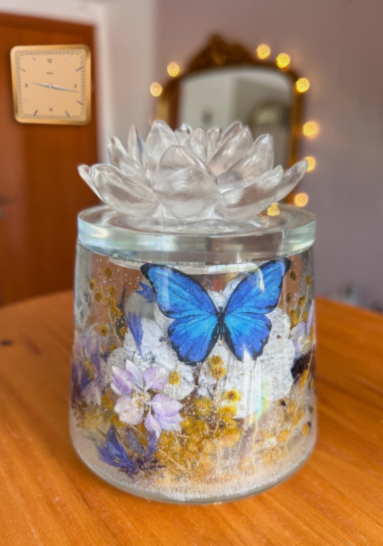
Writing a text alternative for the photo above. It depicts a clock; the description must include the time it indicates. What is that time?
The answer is 9:17
